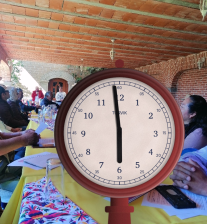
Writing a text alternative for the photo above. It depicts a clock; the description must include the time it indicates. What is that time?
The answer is 5:59
